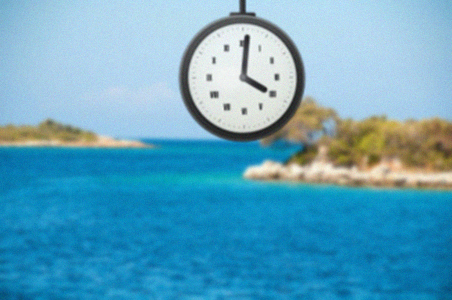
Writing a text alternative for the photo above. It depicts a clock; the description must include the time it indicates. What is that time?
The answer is 4:01
